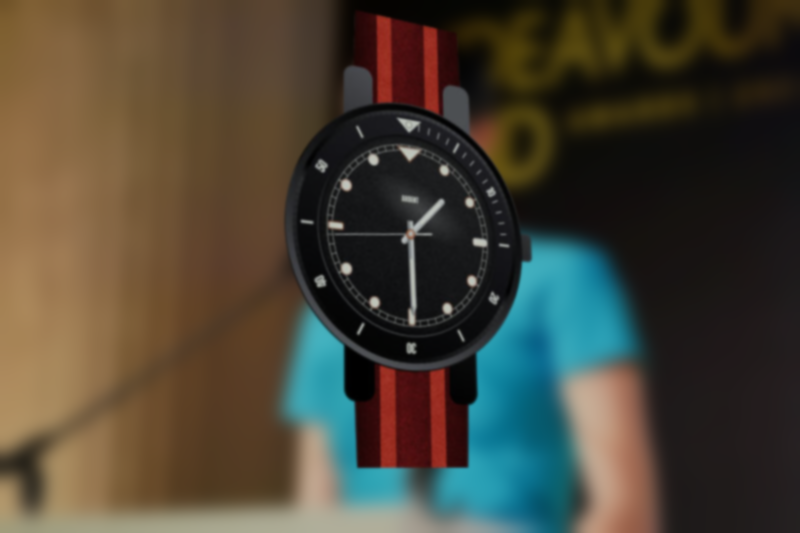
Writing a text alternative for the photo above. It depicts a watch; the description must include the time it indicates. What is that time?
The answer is 1:29:44
